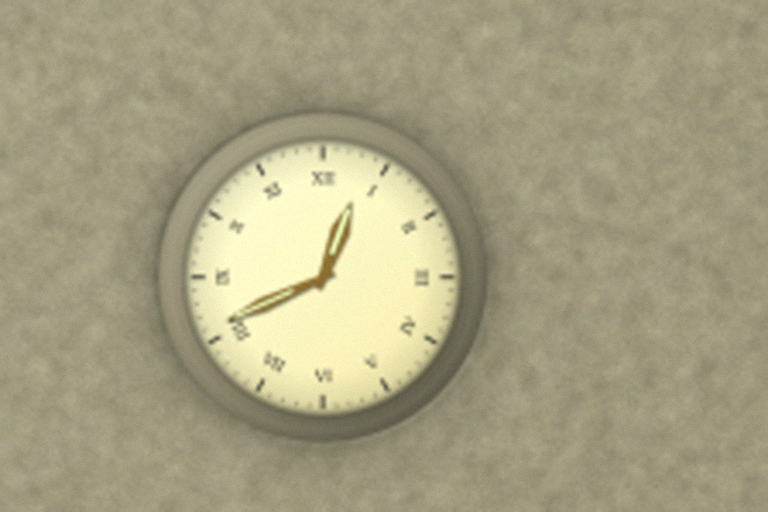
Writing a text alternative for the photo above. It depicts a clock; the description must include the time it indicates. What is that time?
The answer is 12:41
